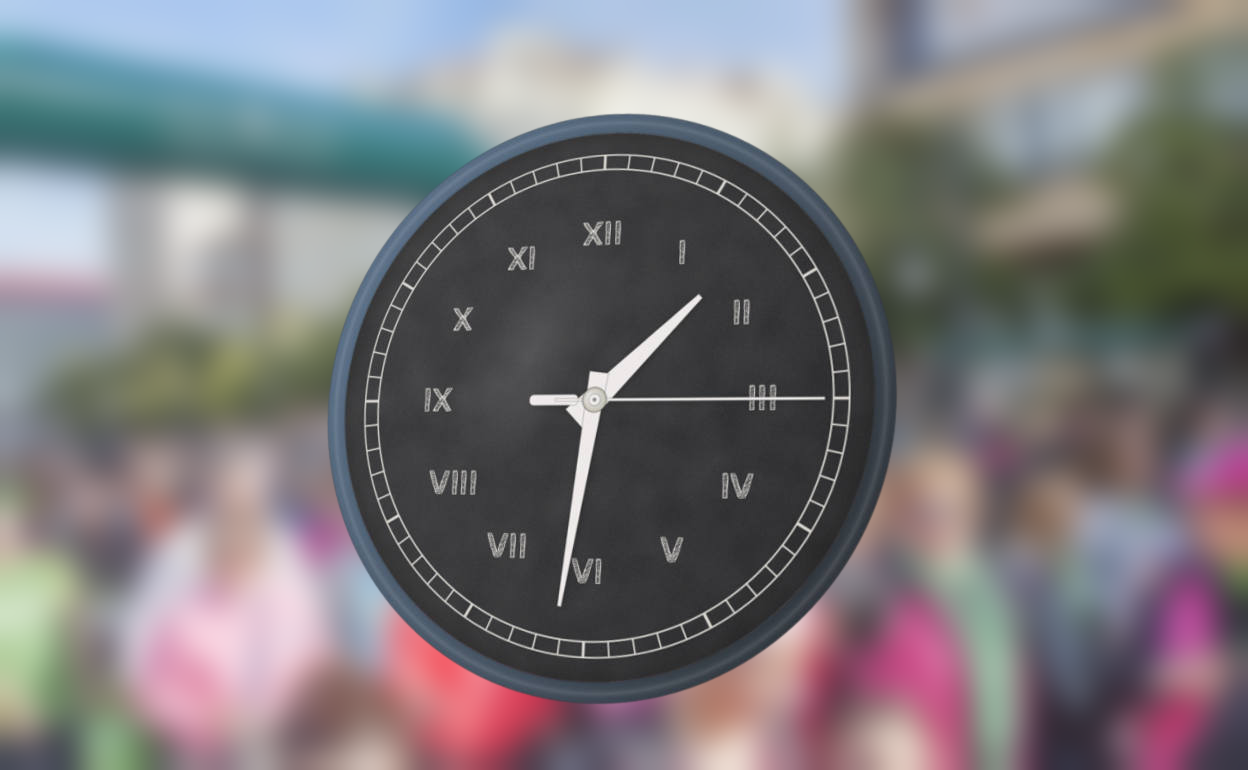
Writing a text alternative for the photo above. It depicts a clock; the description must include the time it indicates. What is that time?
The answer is 1:31:15
